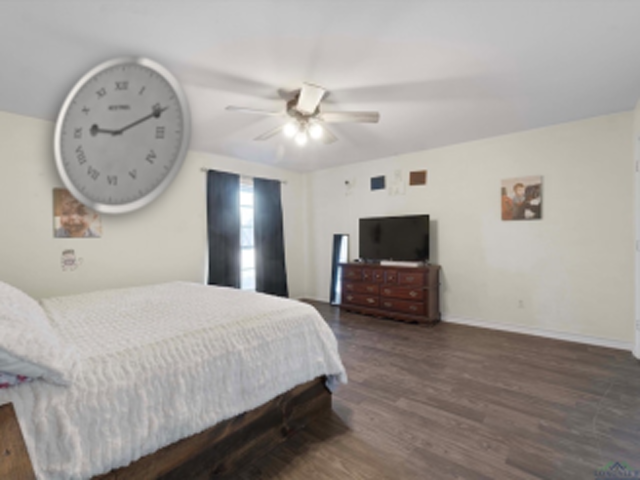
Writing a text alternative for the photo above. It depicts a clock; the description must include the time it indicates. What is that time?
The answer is 9:11
